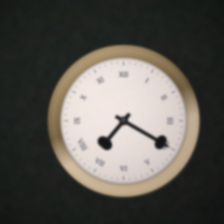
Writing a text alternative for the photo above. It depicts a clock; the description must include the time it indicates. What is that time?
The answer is 7:20
